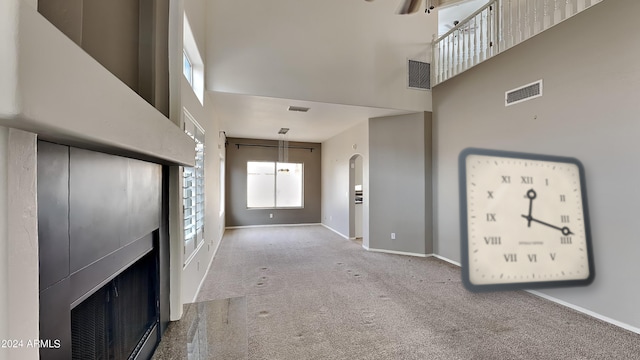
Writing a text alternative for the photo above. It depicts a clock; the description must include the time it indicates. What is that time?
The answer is 12:18
